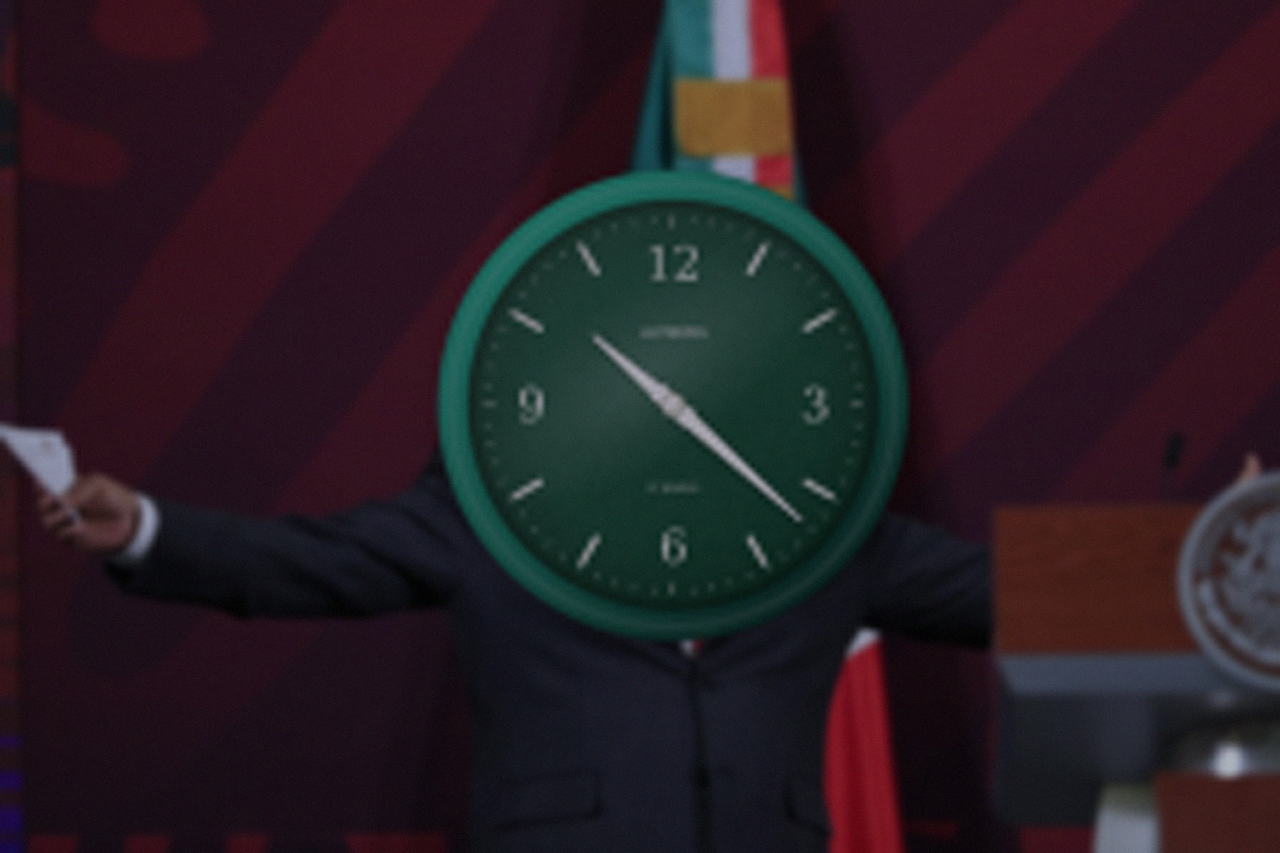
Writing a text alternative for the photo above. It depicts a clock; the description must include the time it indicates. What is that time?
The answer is 10:22
